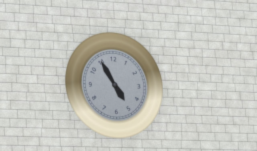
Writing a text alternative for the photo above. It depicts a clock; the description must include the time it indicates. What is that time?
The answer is 4:55
